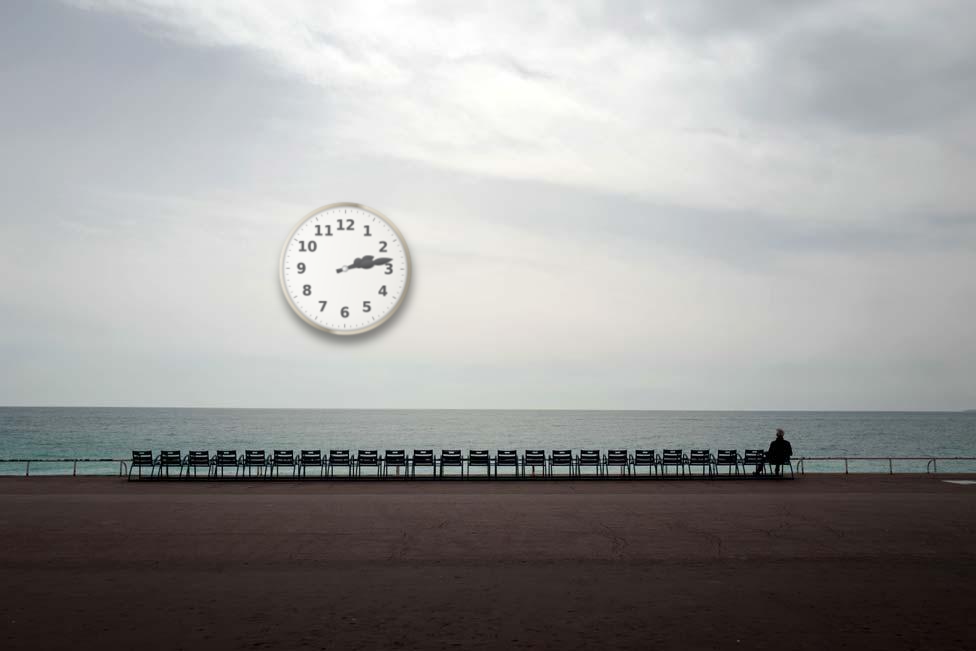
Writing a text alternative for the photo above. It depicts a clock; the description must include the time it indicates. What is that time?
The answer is 2:13
